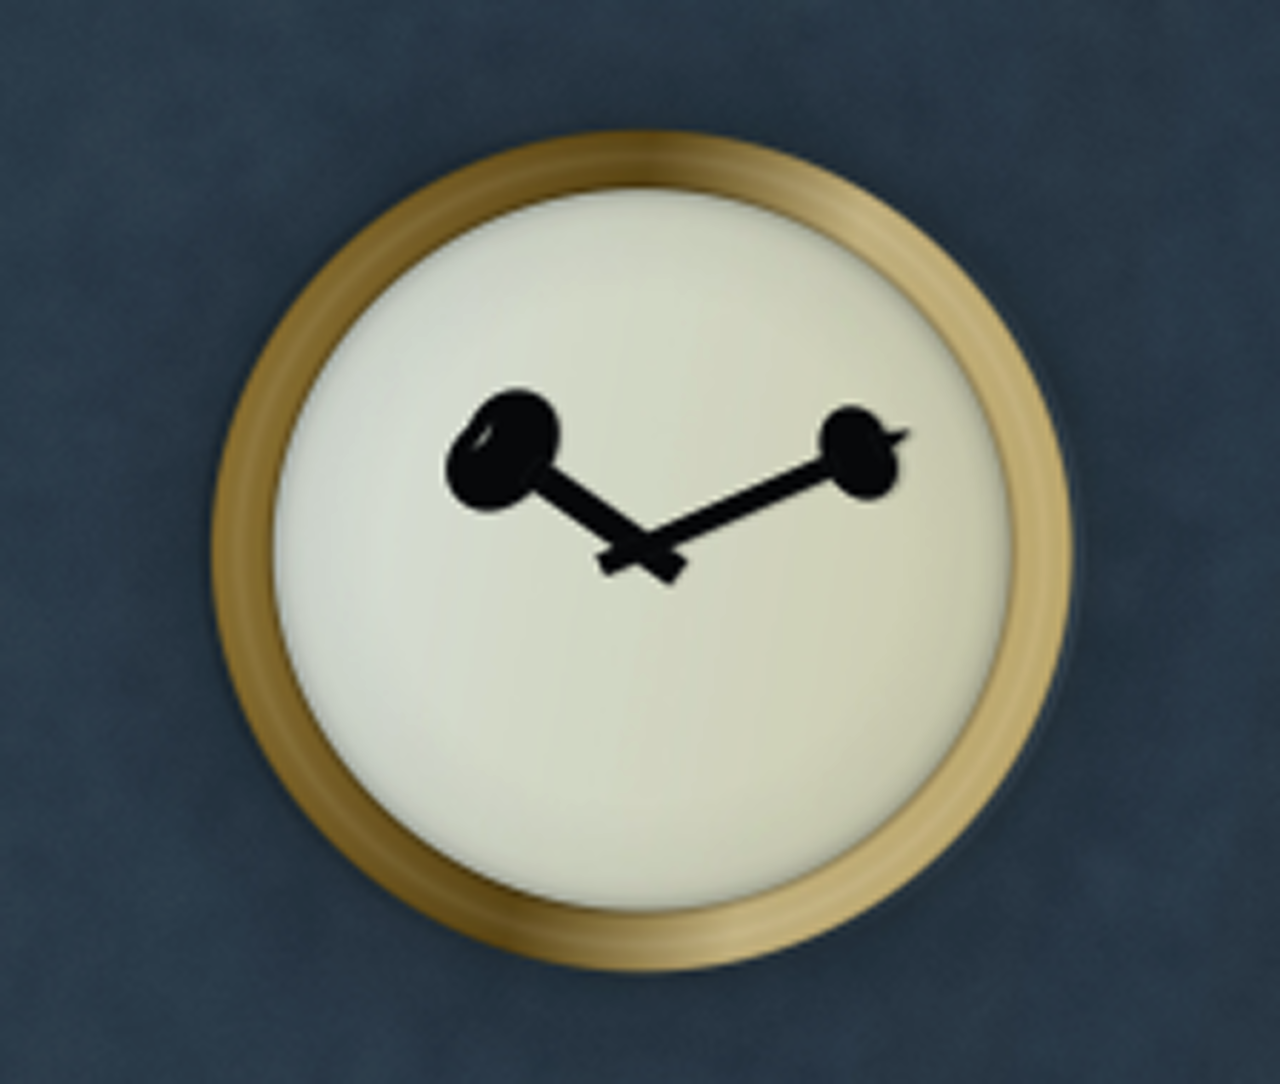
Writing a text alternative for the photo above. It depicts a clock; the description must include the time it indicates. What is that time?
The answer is 10:11
